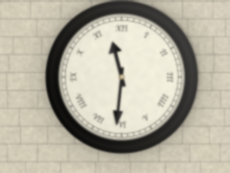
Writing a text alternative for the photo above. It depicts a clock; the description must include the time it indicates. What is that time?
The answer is 11:31
